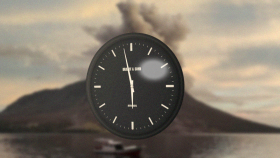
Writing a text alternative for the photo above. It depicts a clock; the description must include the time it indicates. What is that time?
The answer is 5:58
